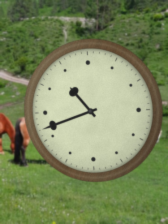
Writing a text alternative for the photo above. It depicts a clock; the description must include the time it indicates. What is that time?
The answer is 10:42
